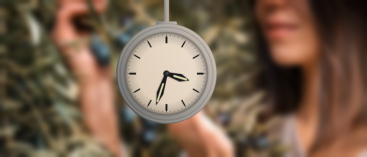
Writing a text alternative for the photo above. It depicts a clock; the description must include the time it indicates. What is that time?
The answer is 3:33
